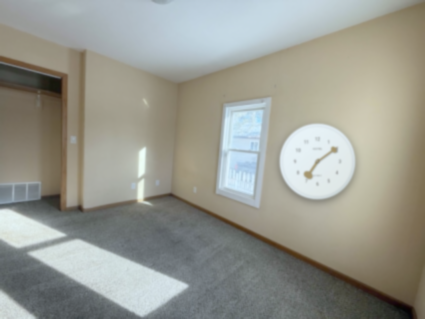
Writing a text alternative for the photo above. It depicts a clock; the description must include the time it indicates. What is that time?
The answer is 7:09
